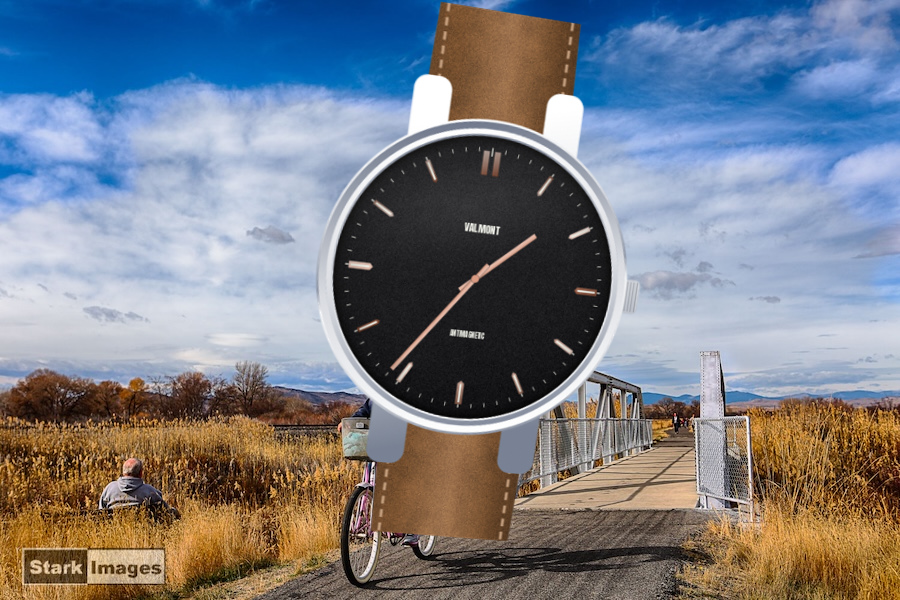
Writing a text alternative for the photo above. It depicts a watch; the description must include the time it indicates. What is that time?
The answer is 1:36
